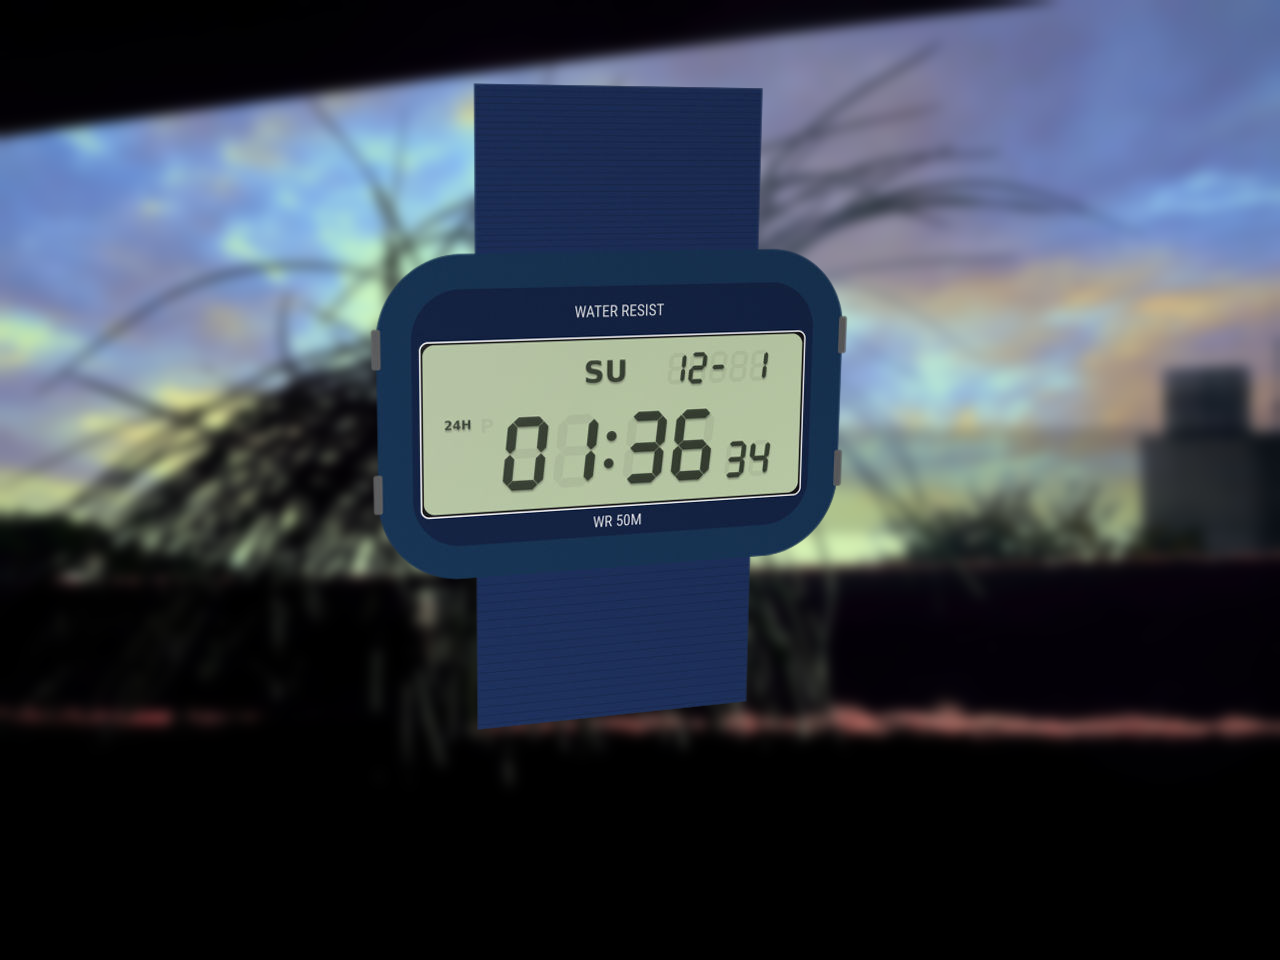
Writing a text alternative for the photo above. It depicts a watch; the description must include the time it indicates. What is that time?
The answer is 1:36:34
